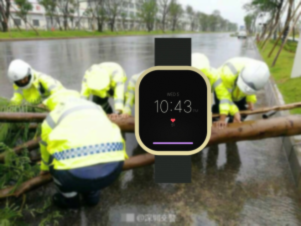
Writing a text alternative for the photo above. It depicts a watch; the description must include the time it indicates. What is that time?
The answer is 10:43
